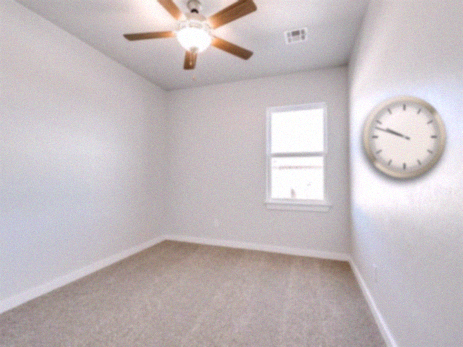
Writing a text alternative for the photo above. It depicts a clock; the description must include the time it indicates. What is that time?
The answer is 9:48
